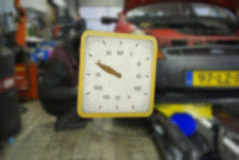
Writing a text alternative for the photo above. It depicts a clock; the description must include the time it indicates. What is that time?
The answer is 9:49
